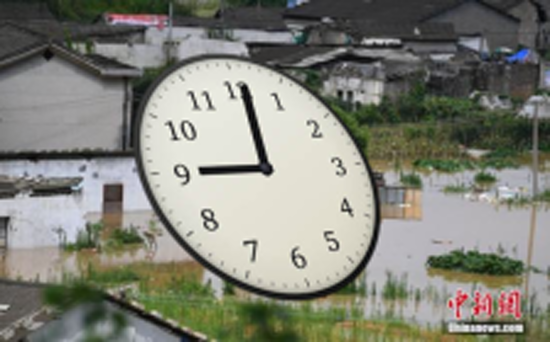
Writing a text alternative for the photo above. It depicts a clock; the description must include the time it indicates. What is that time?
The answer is 9:01
